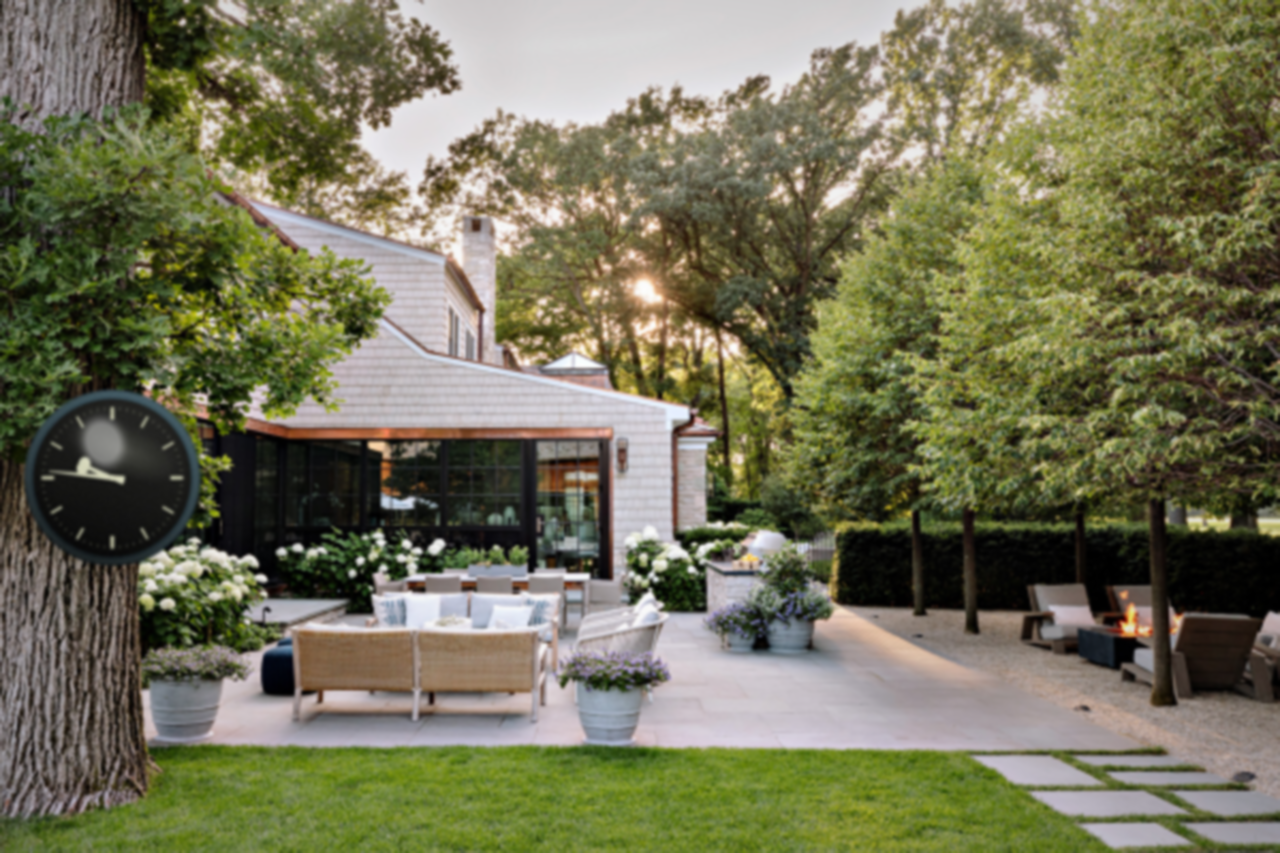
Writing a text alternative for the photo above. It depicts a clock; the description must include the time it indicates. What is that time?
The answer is 9:46
